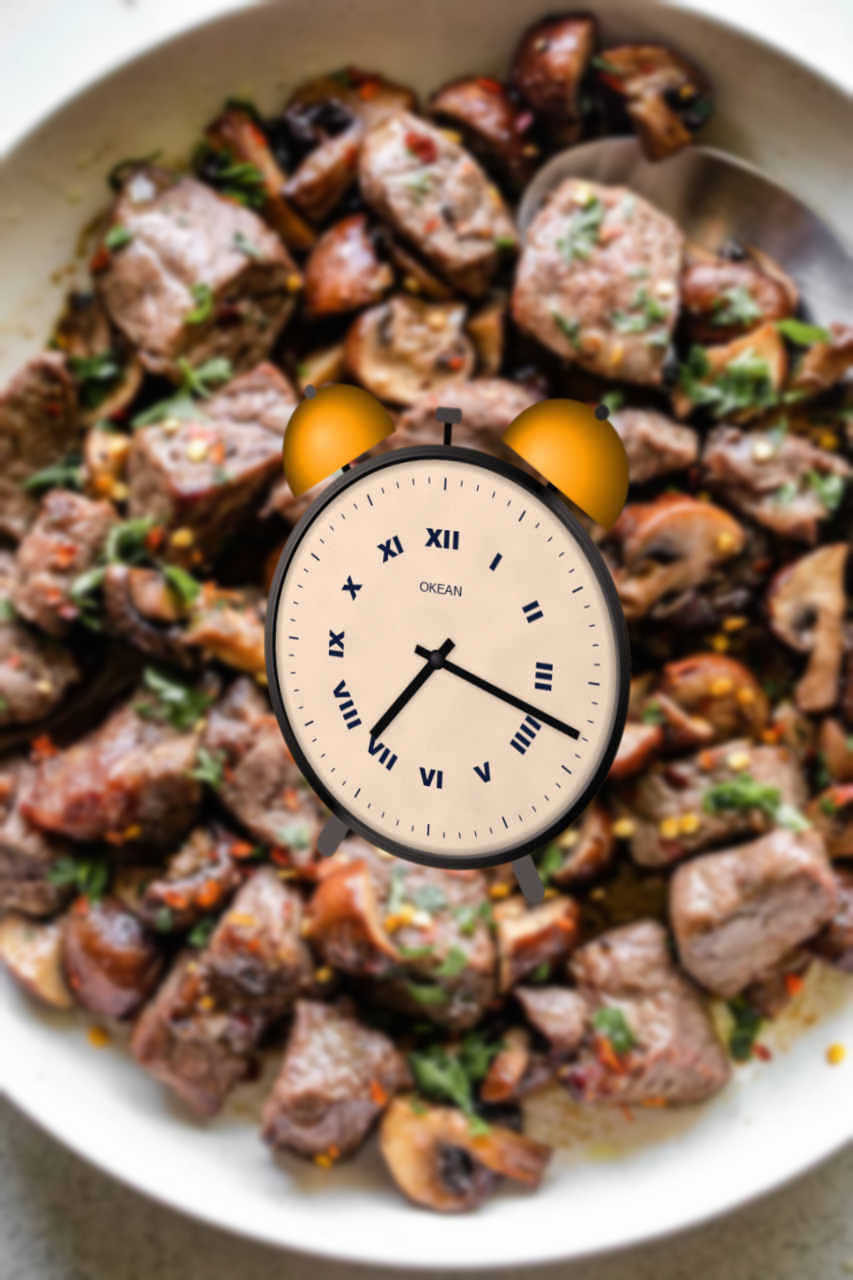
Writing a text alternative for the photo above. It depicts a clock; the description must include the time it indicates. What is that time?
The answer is 7:18
